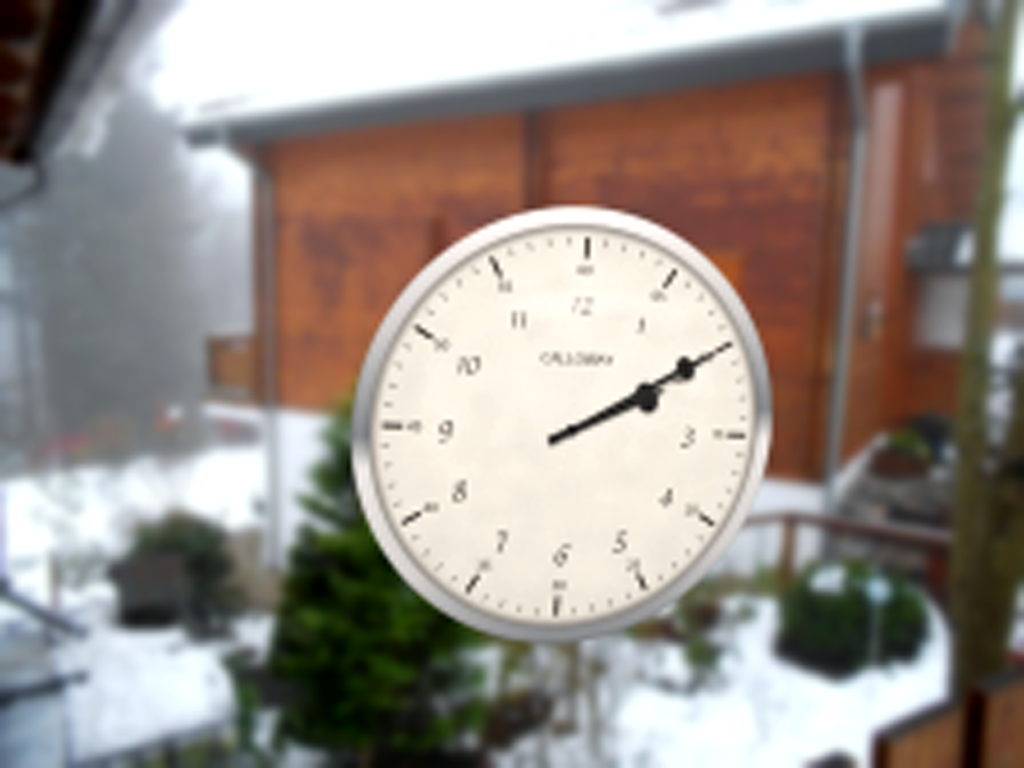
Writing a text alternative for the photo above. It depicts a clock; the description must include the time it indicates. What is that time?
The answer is 2:10
